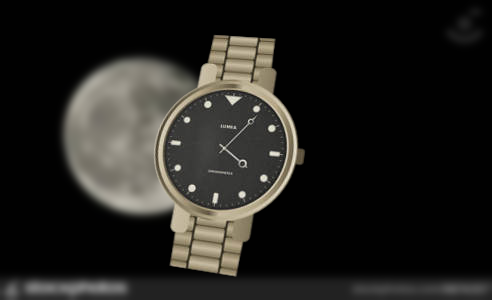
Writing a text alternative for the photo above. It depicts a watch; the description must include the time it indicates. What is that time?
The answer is 4:06
